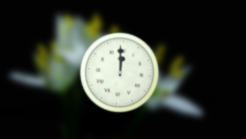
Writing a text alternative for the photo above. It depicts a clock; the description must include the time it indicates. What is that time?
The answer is 11:59
